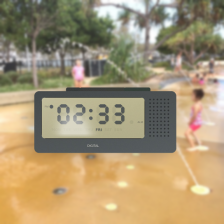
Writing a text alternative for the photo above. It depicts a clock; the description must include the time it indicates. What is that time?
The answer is 2:33
